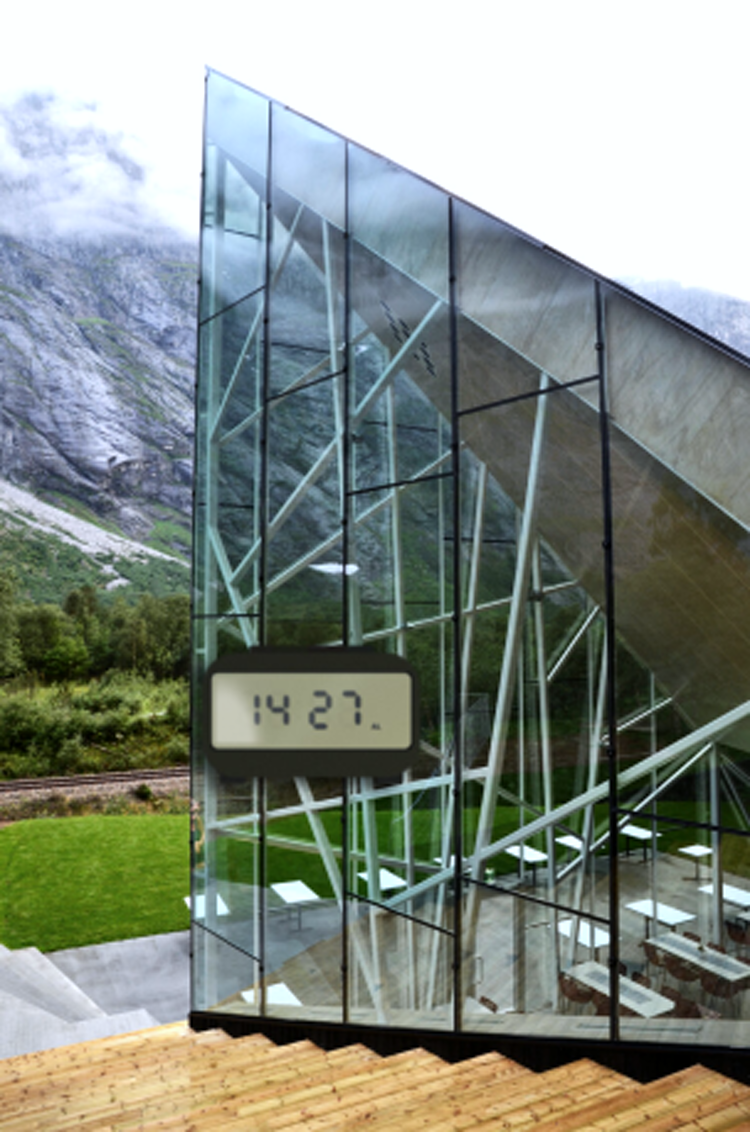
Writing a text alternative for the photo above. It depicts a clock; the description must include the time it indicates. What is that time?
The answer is 14:27
